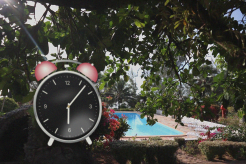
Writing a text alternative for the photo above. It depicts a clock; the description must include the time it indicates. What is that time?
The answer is 6:07
